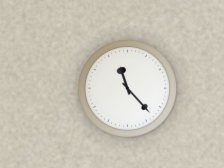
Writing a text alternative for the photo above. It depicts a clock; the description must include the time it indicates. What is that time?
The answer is 11:23
